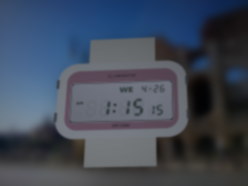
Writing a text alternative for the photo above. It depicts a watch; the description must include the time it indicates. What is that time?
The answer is 1:15:15
